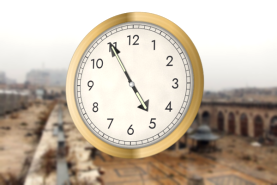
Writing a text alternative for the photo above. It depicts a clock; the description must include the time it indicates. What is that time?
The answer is 4:55
